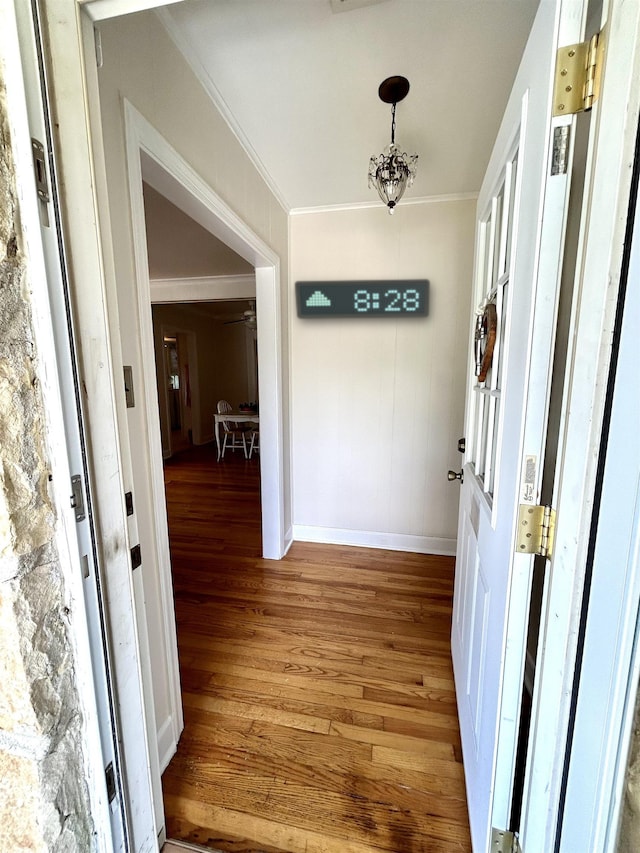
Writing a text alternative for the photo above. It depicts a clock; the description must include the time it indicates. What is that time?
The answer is 8:28
